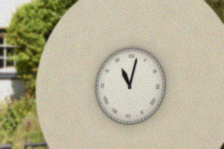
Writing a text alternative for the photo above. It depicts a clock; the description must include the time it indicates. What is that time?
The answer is 11:02
